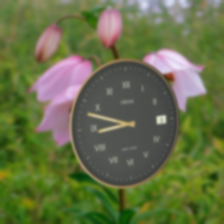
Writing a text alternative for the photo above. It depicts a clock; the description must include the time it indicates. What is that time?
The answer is 8:48
